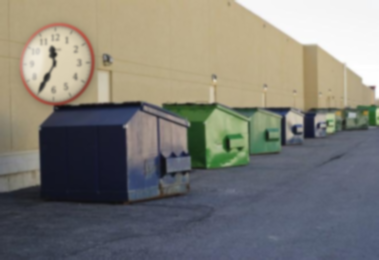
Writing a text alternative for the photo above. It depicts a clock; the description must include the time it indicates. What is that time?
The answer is 11:35
